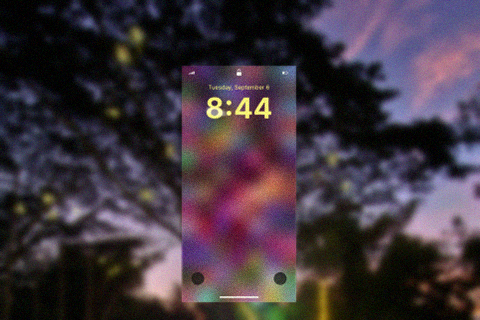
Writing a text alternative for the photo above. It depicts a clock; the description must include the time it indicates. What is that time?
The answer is 8:44
